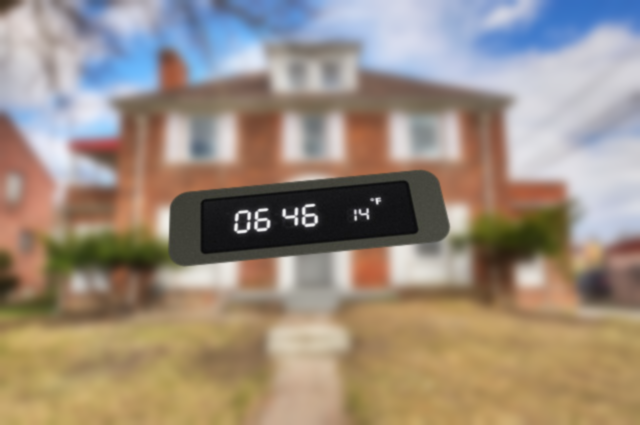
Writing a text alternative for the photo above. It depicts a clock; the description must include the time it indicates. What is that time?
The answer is 6:46
